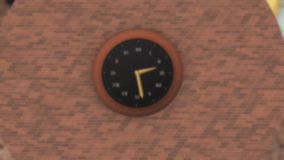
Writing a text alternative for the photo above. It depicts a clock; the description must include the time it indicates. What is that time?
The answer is 2:28
